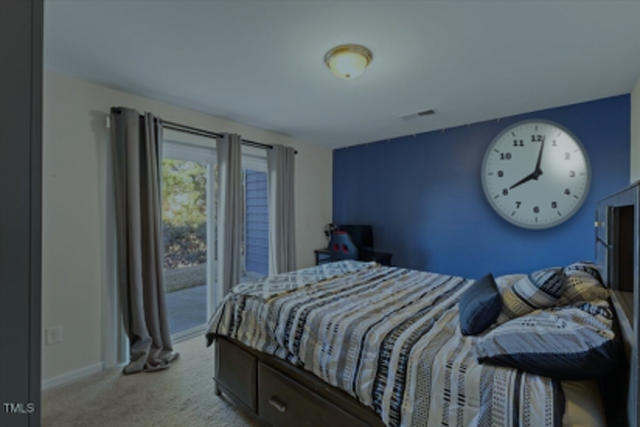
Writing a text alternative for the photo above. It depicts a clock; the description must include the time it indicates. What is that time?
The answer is 8:02
